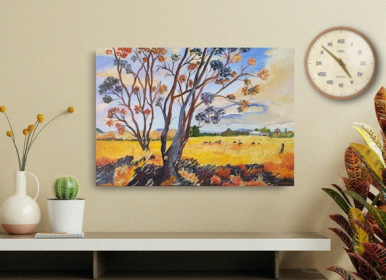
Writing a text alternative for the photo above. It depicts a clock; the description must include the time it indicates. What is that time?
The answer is 4:52
